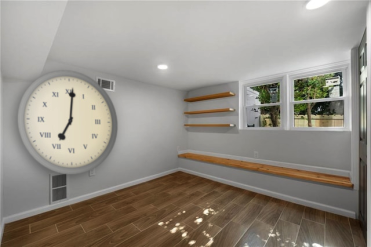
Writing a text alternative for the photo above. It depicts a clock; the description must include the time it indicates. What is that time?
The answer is 7:01
